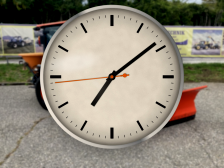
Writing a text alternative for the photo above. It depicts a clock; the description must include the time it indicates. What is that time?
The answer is 7:08:44
